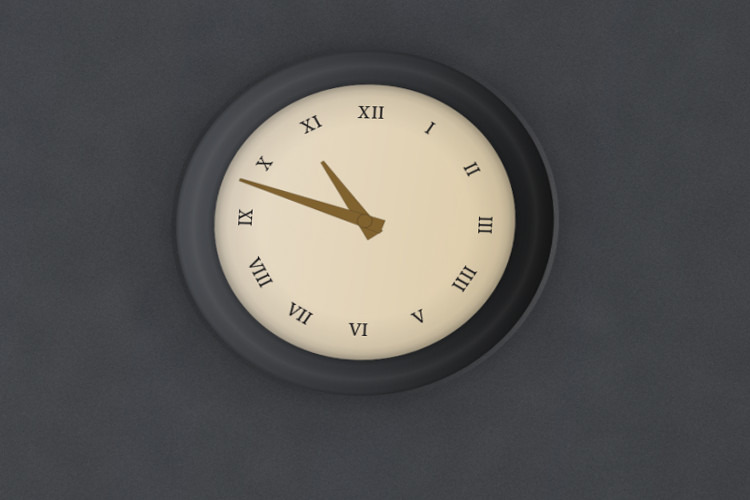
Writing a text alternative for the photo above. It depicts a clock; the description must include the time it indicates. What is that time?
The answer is 10:48
